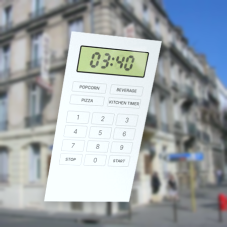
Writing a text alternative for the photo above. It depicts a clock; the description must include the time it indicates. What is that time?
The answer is 3:40
